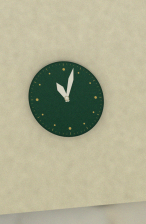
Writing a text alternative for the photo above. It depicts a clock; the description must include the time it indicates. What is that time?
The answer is 11:03
